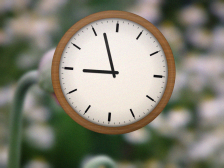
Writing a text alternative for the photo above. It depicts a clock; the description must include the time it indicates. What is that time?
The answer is 8:57
